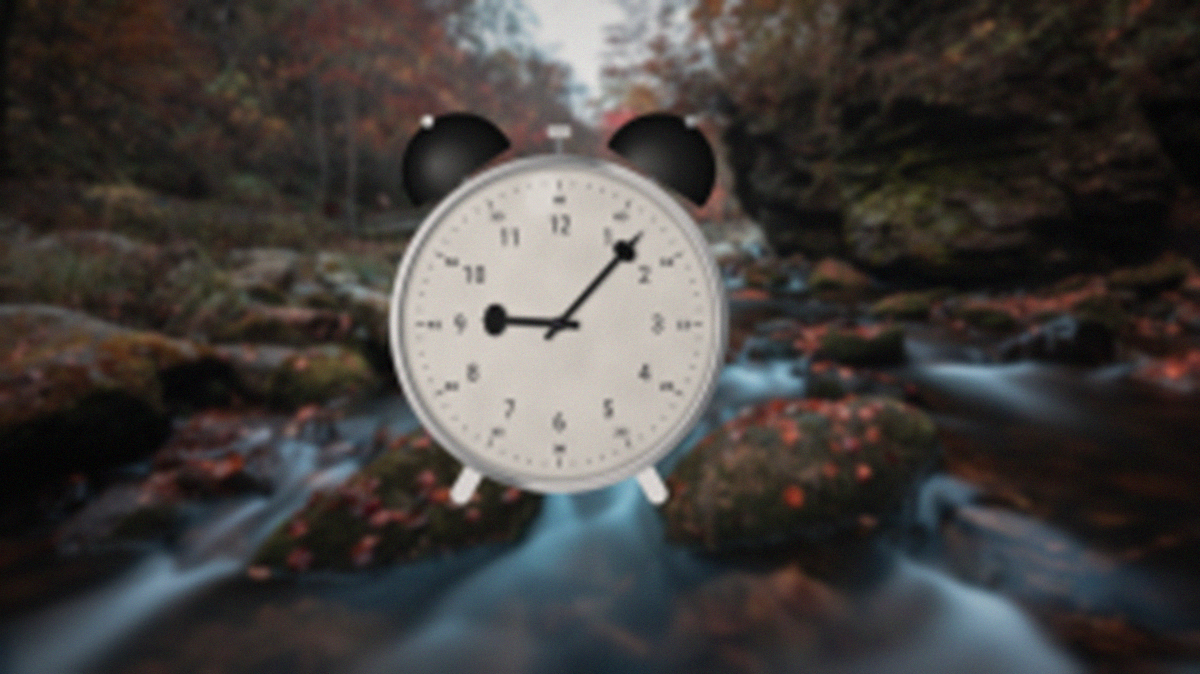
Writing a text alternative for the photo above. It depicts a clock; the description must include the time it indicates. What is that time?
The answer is 9:07
